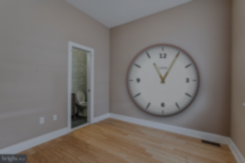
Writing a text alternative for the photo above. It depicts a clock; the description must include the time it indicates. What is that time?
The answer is 11:05
